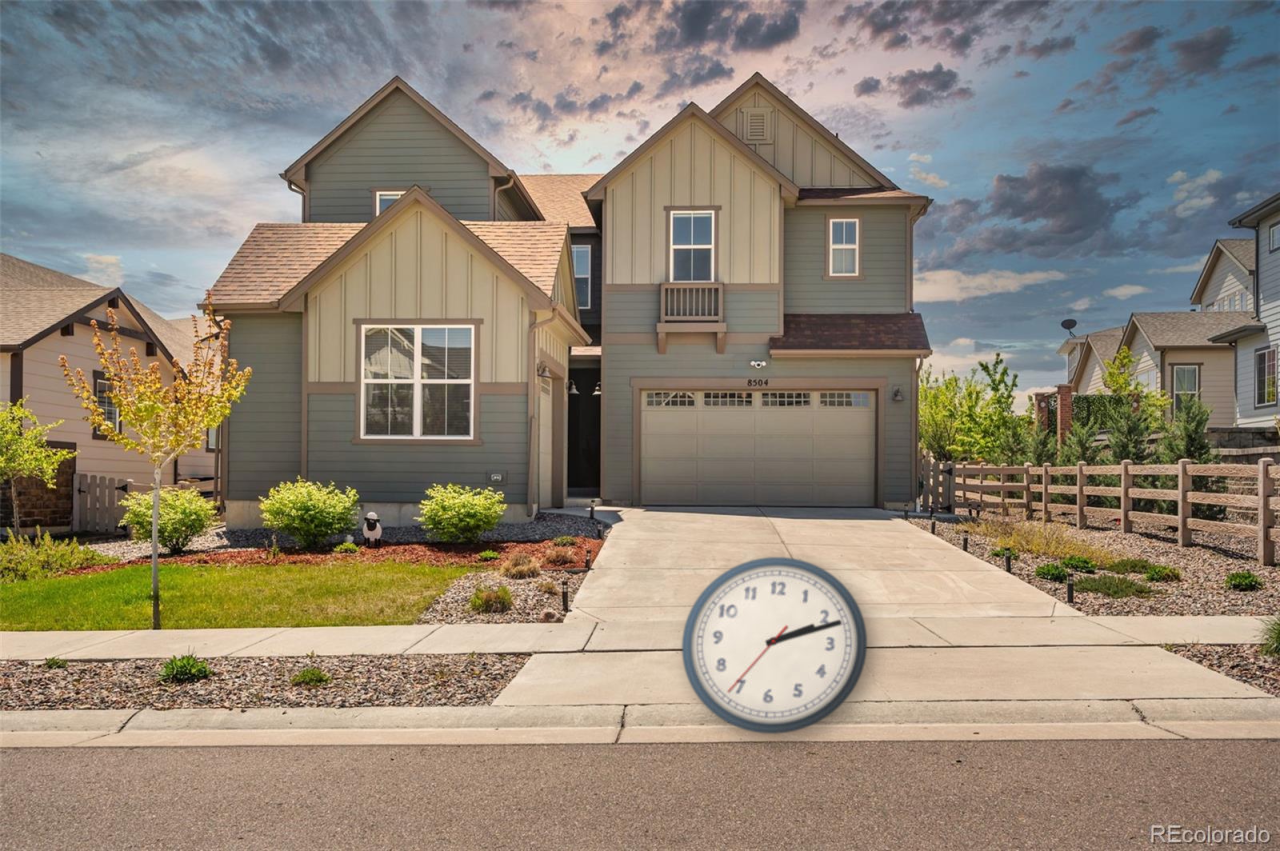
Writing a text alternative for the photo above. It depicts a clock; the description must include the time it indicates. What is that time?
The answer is 2:11:36
